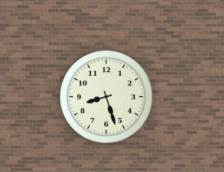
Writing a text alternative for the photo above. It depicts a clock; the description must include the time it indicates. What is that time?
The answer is 8:27
